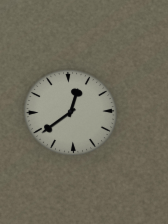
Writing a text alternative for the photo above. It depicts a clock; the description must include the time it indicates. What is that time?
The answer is 12:39
